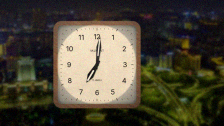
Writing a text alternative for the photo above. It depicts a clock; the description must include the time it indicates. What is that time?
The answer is 7:01
